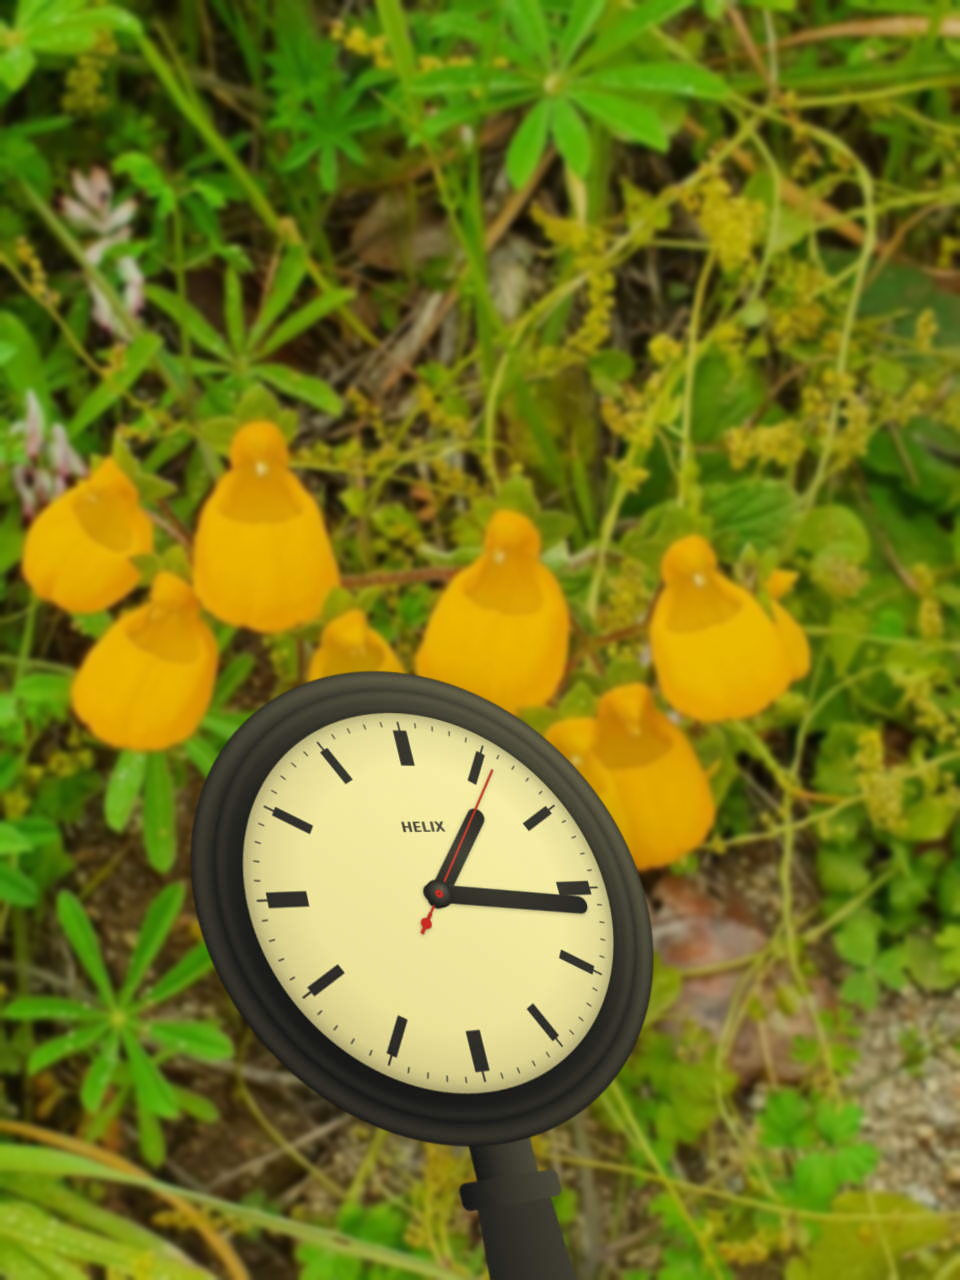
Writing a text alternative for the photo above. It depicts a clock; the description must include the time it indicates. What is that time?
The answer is 1:16:06
